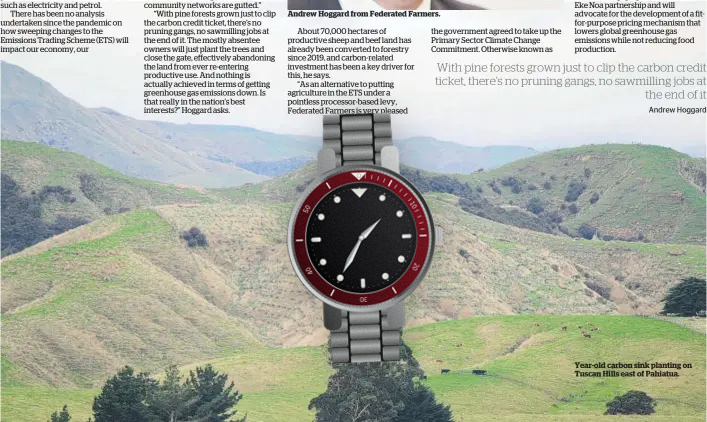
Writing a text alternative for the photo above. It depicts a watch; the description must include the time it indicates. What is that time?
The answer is 1:35
